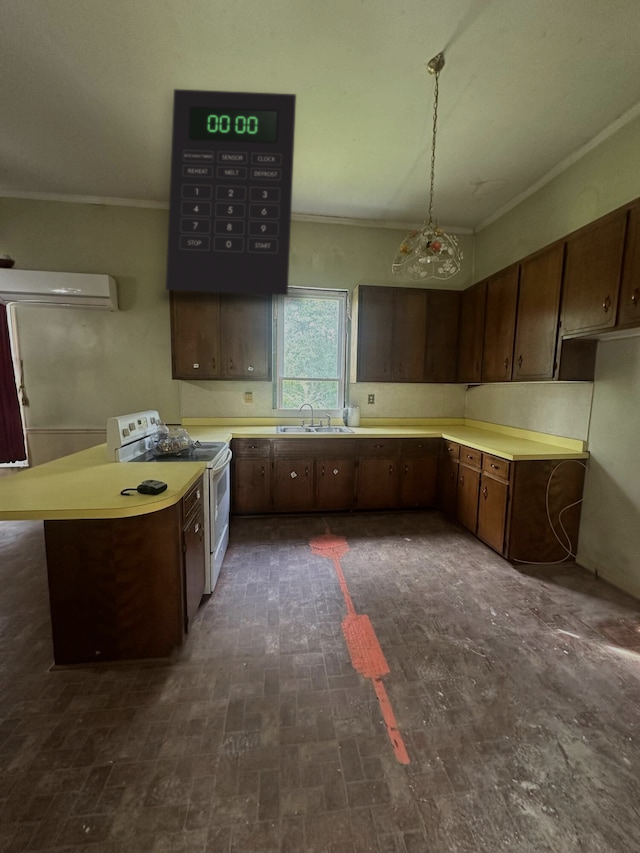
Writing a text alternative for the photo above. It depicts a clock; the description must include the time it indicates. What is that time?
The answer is 0:00
